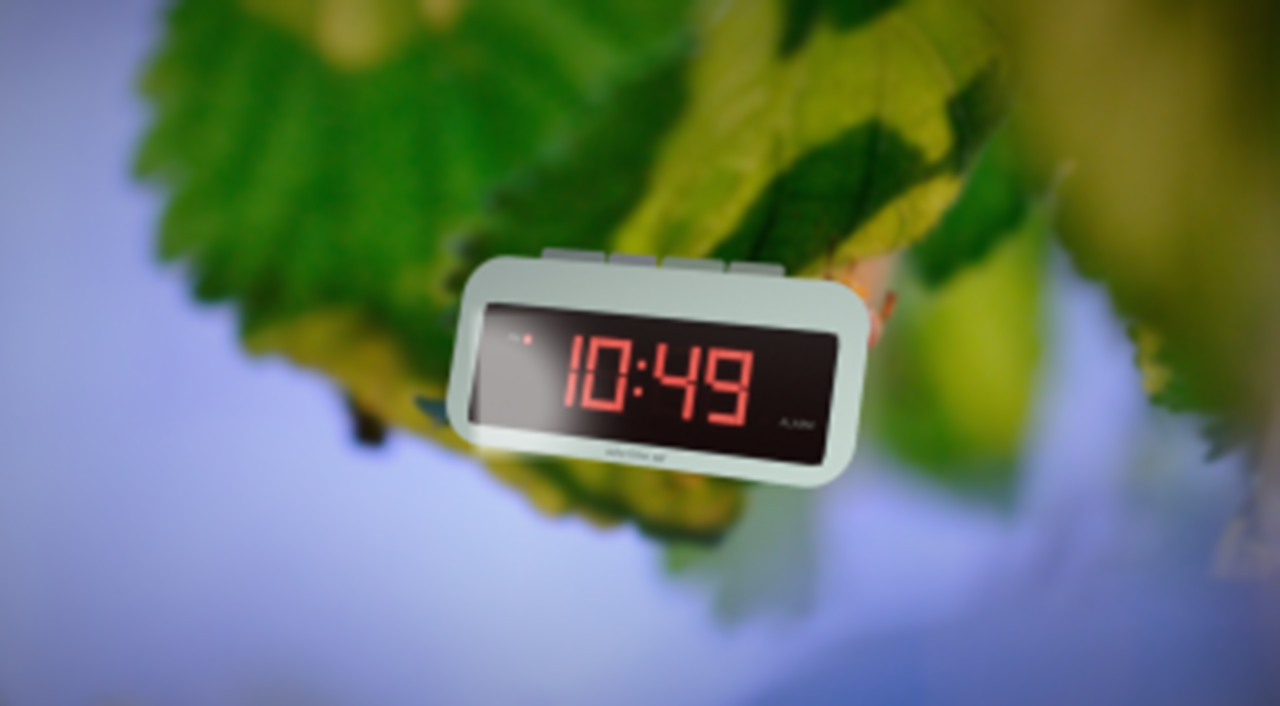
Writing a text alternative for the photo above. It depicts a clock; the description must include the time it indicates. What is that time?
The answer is 10:49
